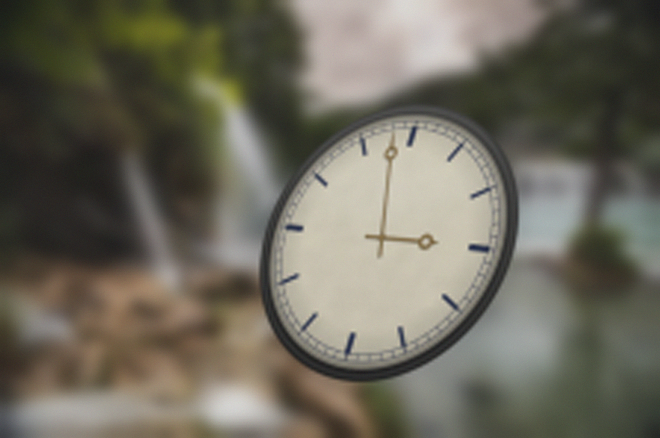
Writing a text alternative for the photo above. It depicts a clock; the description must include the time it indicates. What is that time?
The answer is 2:58
